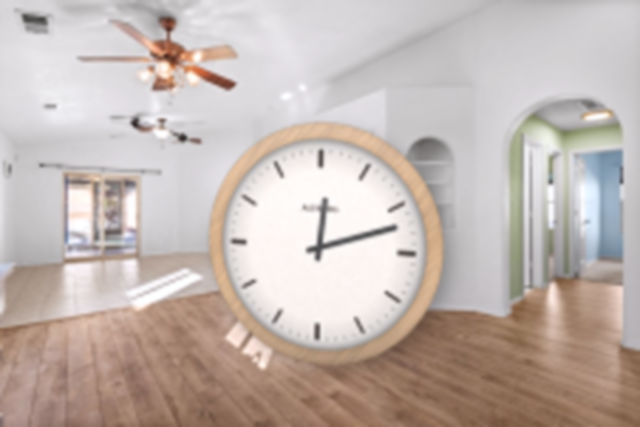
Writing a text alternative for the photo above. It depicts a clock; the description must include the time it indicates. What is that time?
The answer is 12:12
